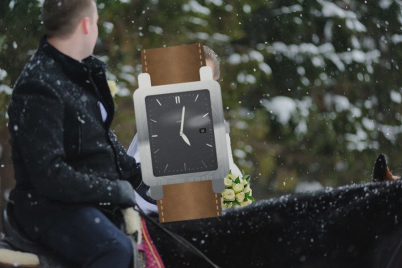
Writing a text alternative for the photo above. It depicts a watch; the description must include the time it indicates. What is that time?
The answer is 5:02
